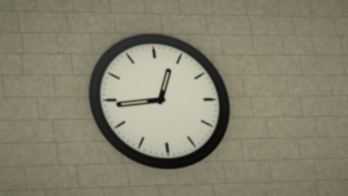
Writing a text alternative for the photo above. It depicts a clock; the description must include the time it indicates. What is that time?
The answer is 12:44
